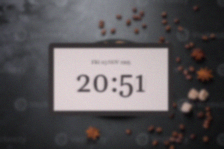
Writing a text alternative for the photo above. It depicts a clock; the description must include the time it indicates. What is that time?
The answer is 20:51
